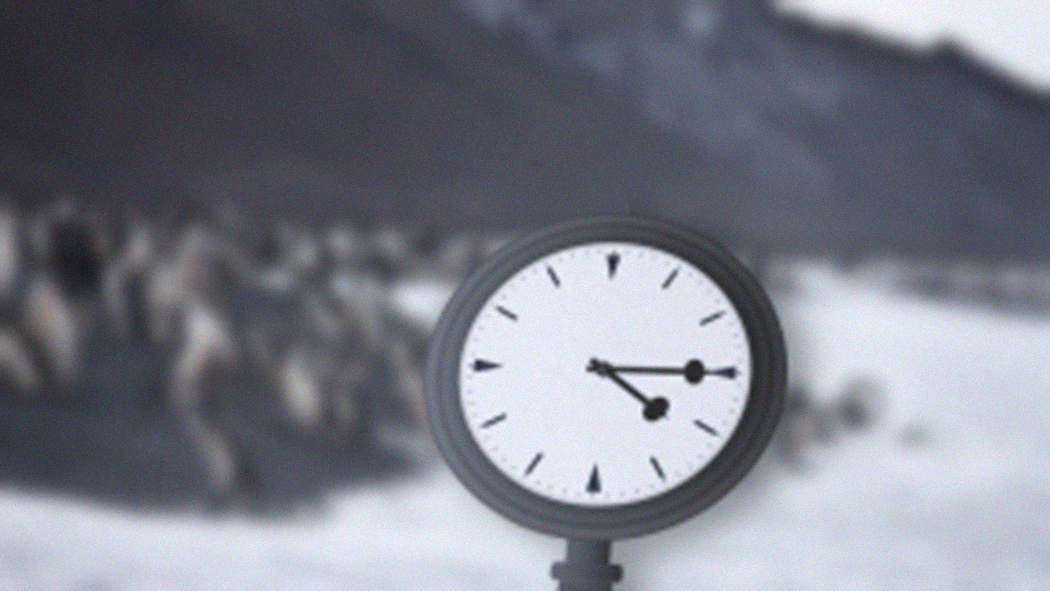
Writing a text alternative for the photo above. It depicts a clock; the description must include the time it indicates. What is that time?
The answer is 4:15
